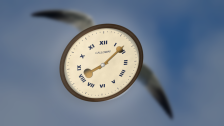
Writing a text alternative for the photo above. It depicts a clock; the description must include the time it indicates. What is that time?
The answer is 8:08
